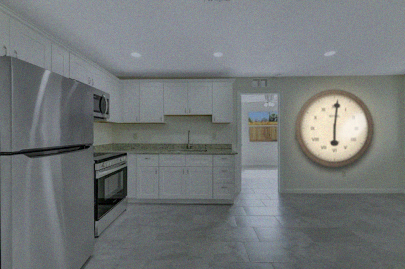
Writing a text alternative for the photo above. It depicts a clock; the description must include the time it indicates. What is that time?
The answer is 6:01
